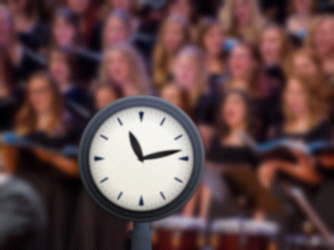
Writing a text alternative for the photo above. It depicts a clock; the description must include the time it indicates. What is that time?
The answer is 11:13
